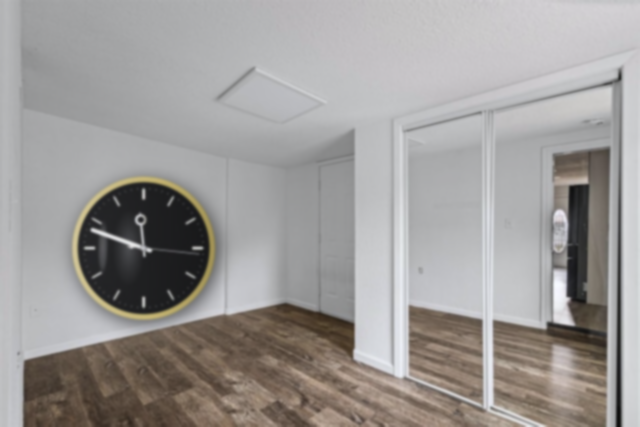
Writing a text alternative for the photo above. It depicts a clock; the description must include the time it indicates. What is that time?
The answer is 11:48:16
